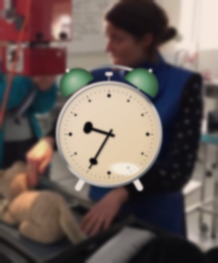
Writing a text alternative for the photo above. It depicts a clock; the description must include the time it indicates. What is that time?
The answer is 9:35
